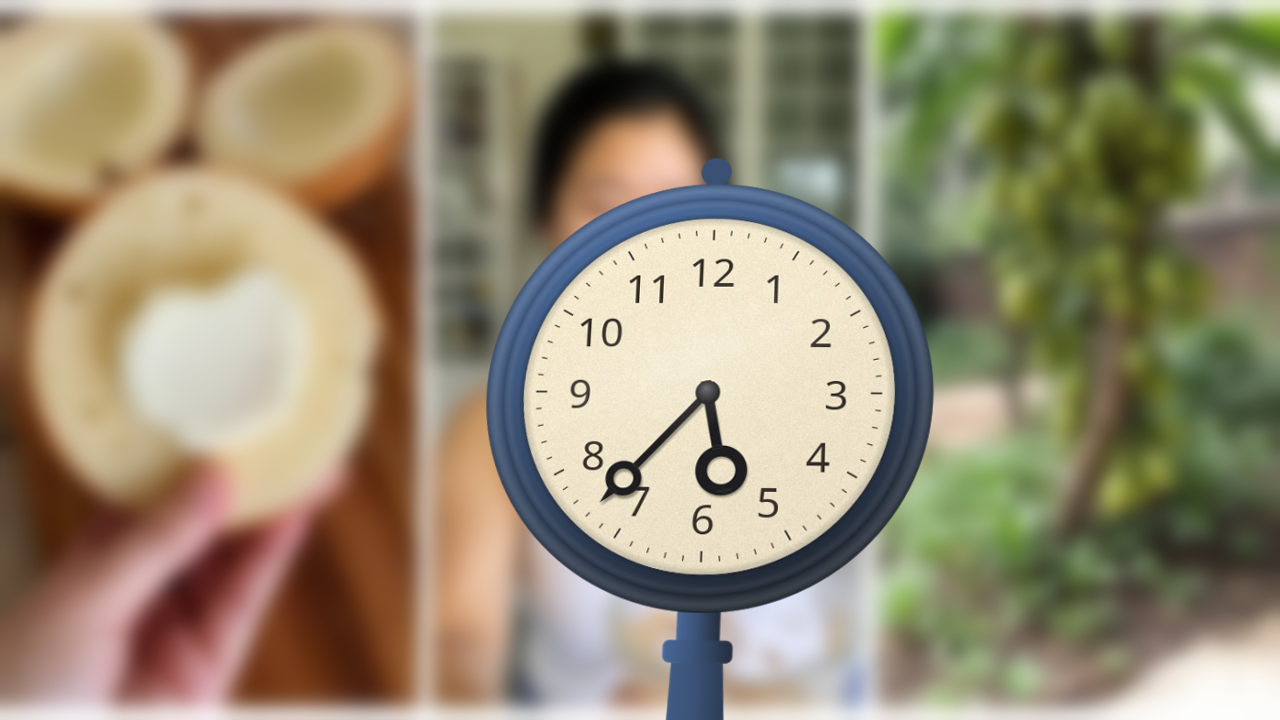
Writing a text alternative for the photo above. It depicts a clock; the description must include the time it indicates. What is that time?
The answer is 5:37
